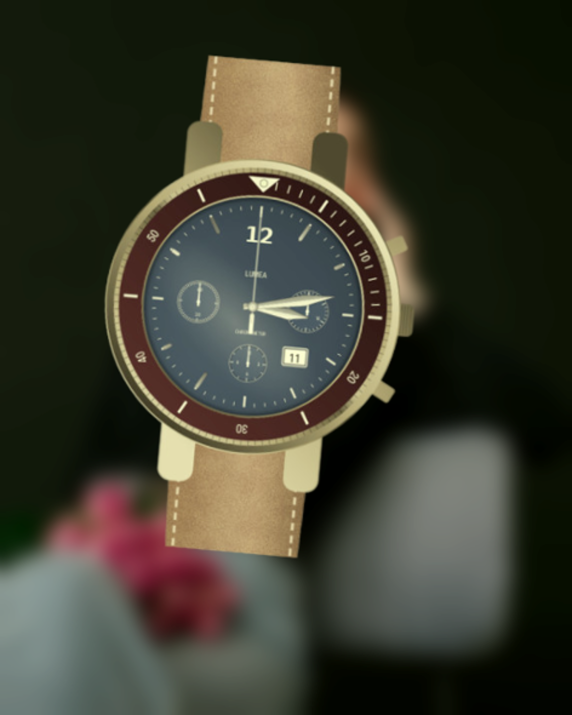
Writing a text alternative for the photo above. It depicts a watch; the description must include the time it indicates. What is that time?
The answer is 3:13
